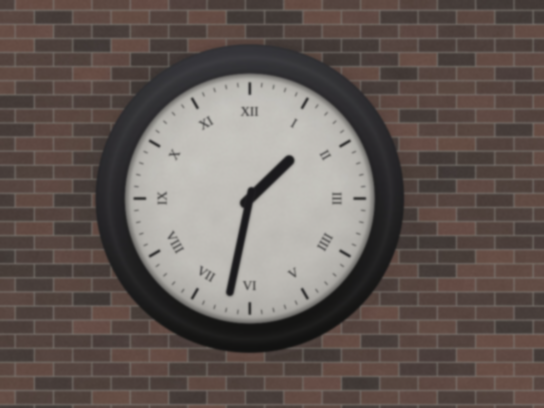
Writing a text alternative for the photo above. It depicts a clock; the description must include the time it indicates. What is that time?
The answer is 1:32
